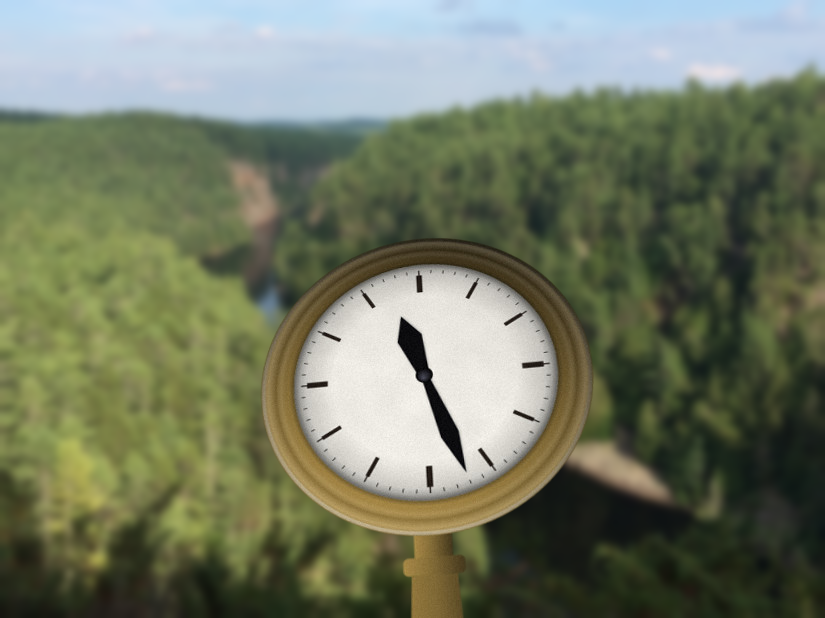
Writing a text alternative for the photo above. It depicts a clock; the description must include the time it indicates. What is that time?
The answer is 11:27
